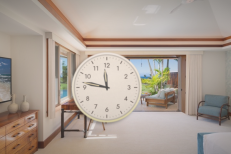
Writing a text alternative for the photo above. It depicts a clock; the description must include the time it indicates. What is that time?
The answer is 11:47
